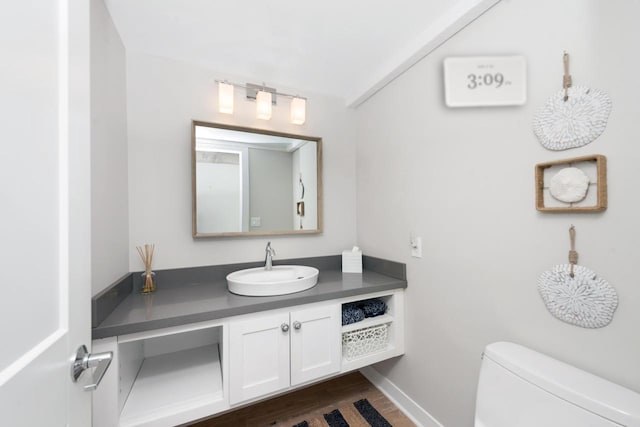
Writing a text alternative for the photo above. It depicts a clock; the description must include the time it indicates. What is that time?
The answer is 3:09
